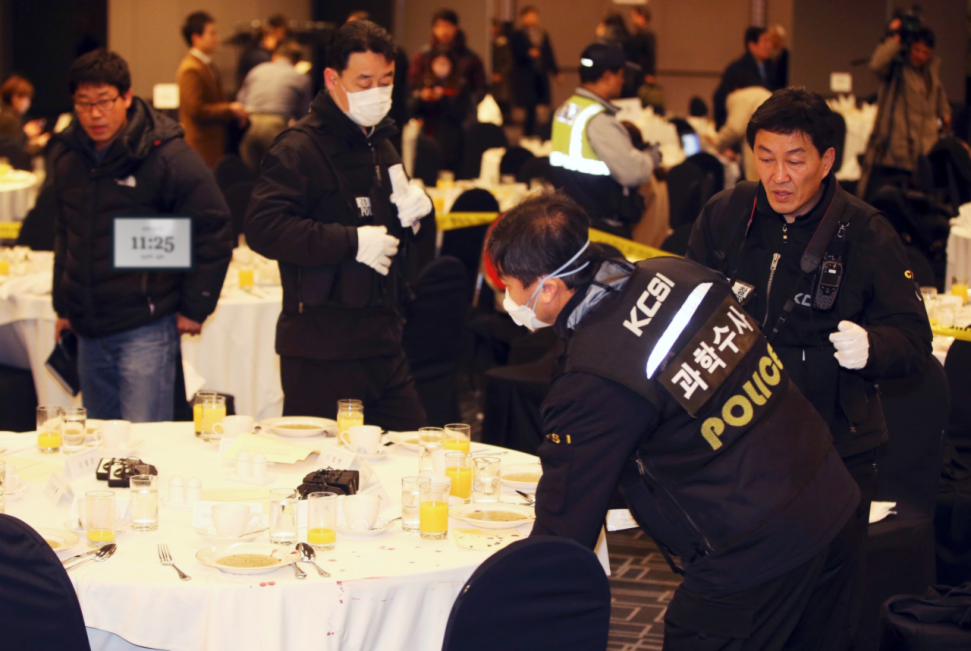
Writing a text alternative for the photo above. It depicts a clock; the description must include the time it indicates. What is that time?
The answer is 11:25
